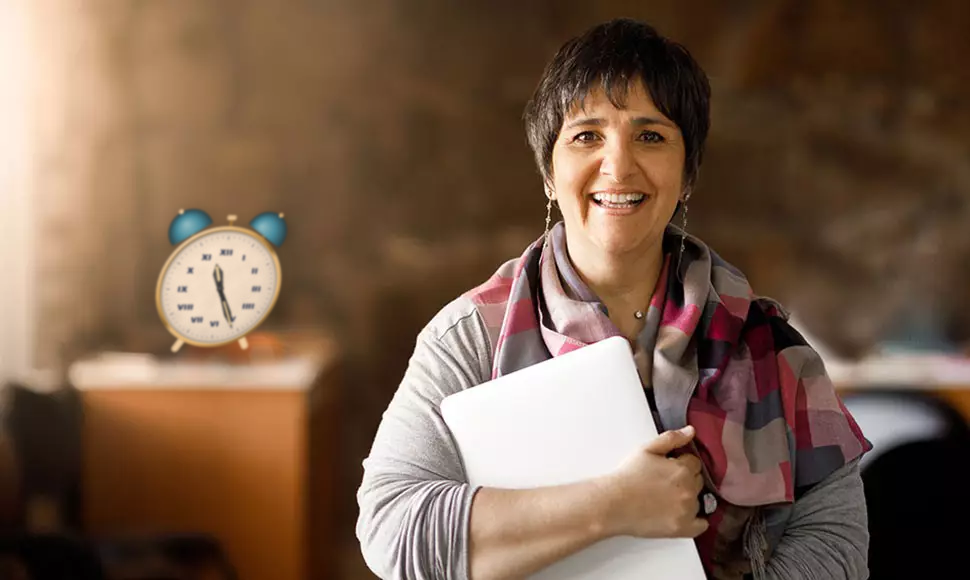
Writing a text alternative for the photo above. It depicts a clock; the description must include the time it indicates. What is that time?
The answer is 11:26
